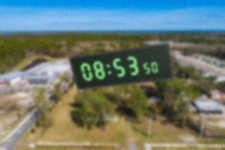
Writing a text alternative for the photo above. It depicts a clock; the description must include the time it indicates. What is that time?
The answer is 8:53
